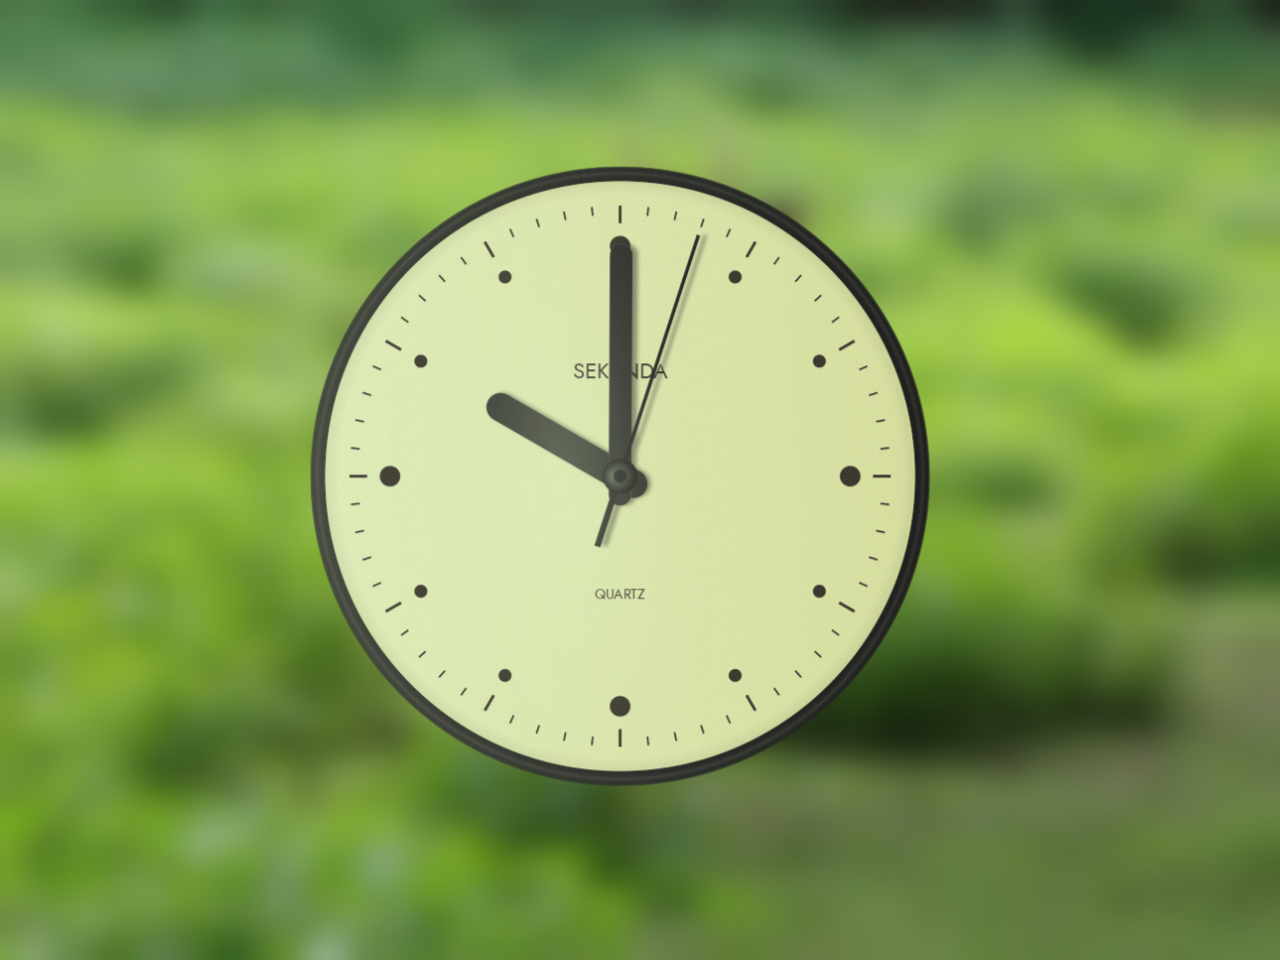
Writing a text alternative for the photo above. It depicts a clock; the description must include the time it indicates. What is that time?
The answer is 10:00:03
